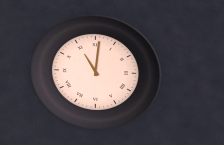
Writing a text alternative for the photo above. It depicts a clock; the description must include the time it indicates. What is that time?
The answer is 11:01
